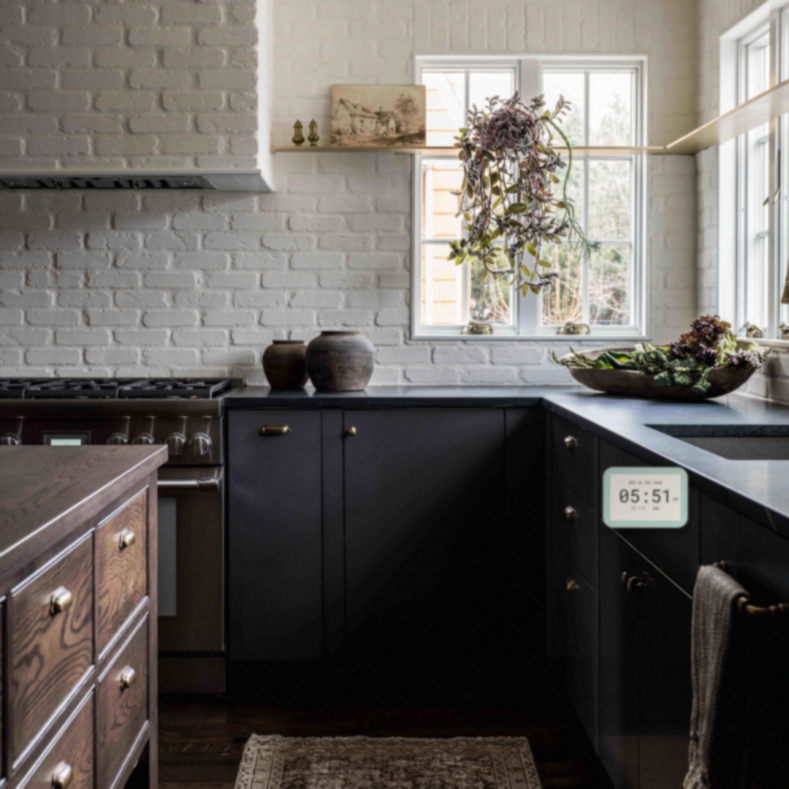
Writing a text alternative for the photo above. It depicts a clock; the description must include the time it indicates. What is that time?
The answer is 5:51
